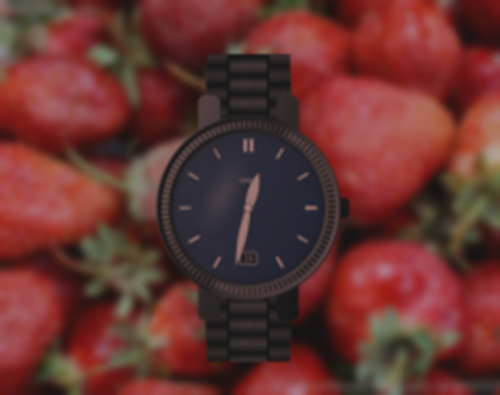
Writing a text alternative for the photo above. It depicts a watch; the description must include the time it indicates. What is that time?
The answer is 12:32
